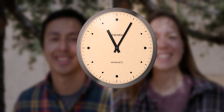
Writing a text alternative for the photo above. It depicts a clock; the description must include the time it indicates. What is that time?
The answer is 11:05
